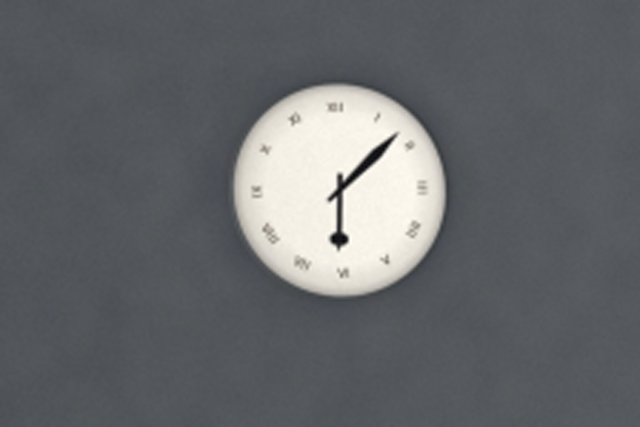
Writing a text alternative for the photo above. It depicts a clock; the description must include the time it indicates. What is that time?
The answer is 6:08
